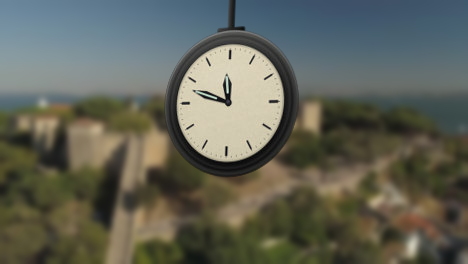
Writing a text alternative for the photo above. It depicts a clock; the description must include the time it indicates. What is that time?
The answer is 11:48
